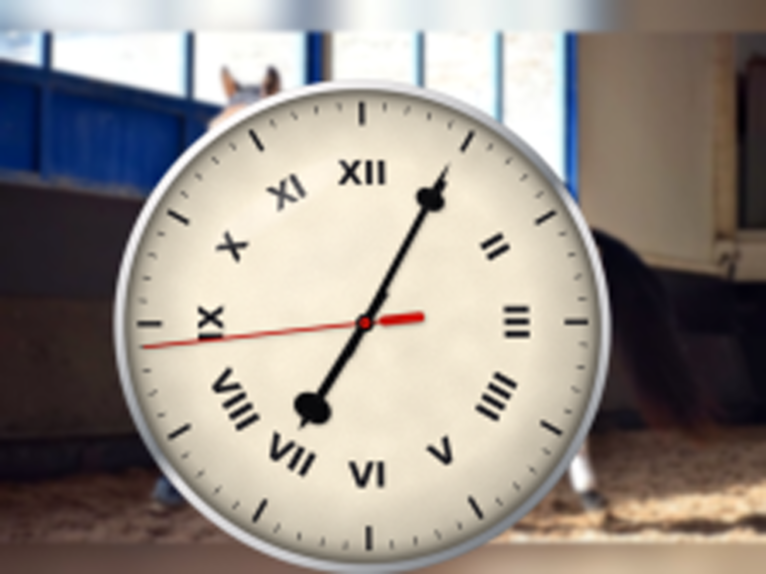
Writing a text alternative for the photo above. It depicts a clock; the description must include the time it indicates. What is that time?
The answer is 7:04:44
